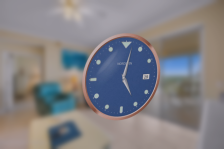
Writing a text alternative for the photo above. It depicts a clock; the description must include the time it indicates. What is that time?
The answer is 5:02
